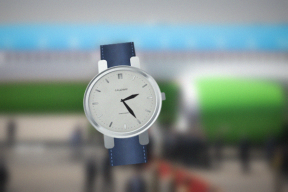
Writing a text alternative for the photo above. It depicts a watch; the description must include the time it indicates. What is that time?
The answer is 2:25
